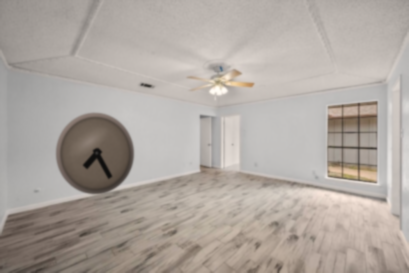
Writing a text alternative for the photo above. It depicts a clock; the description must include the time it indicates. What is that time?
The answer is 7:25
